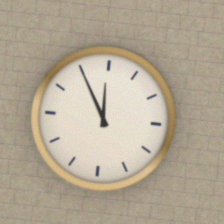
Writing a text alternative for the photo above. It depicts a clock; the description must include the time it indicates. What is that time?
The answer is 11:55
